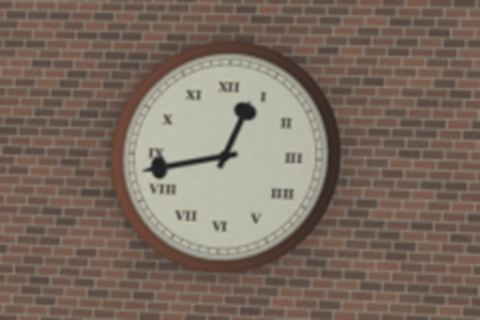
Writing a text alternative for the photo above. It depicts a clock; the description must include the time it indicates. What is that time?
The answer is 12:43
